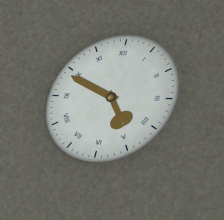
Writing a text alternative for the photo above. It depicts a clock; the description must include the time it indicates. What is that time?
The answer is 4:49
